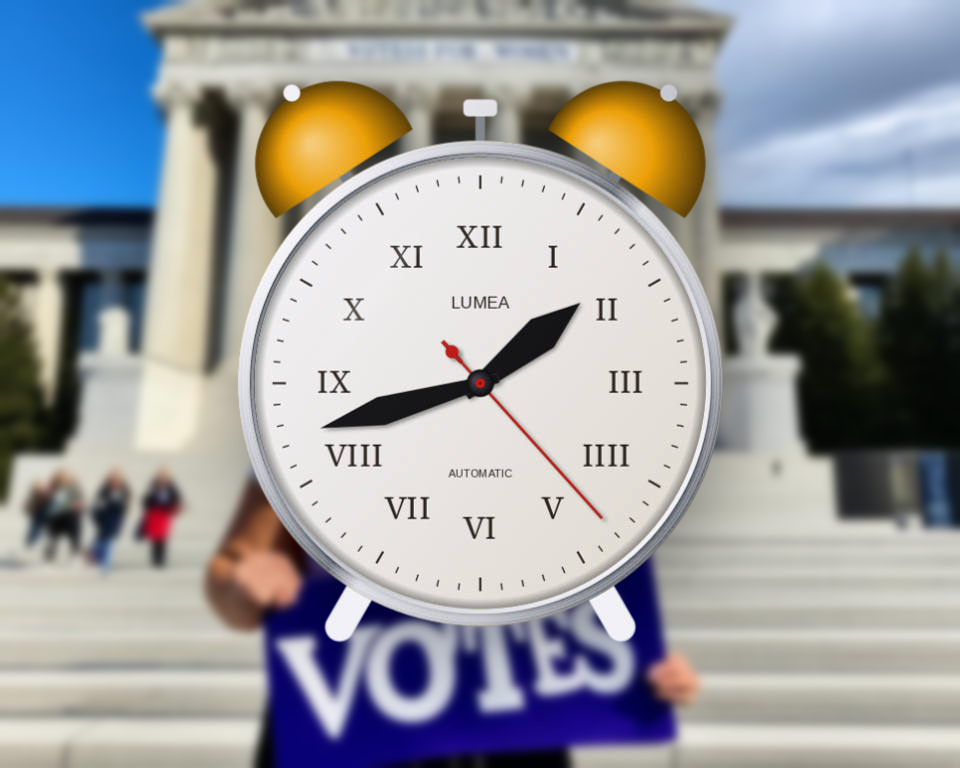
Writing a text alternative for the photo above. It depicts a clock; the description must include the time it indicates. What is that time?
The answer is 1:42:23
